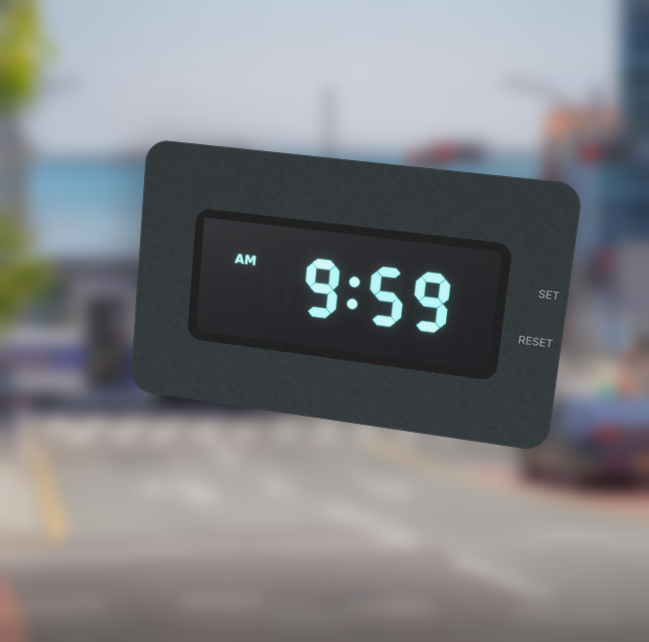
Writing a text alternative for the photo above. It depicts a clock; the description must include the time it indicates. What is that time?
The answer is 9:59
